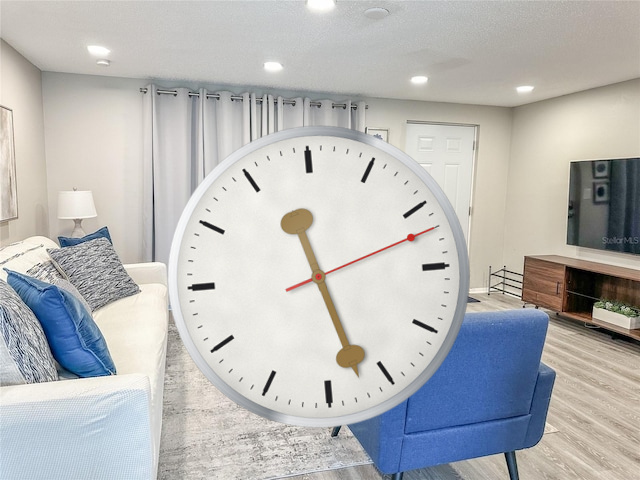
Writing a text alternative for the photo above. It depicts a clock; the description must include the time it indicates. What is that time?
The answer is 11:27:12
